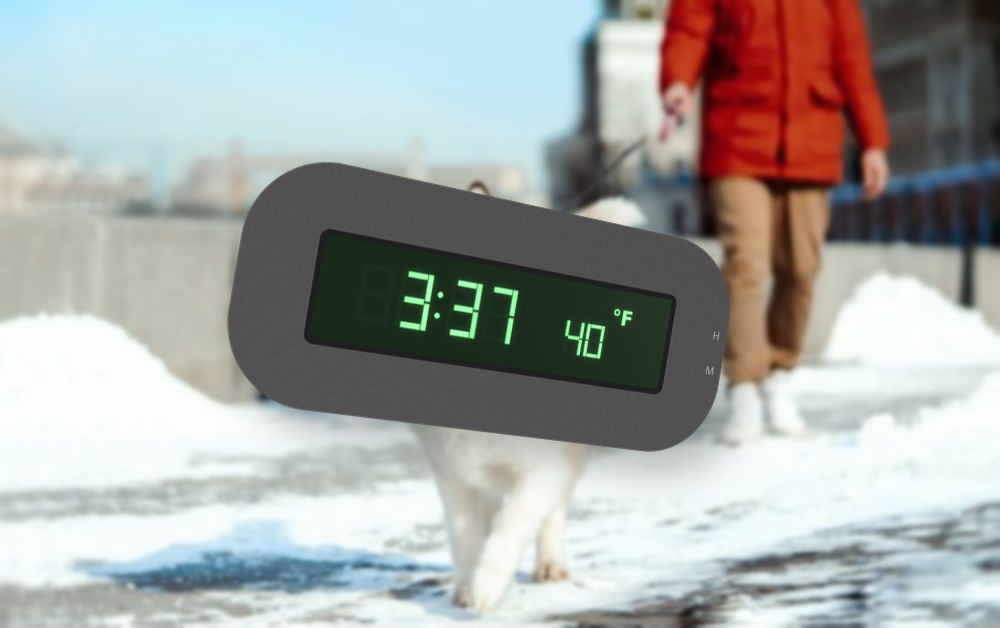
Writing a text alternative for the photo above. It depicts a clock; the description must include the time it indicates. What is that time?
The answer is 3:37
